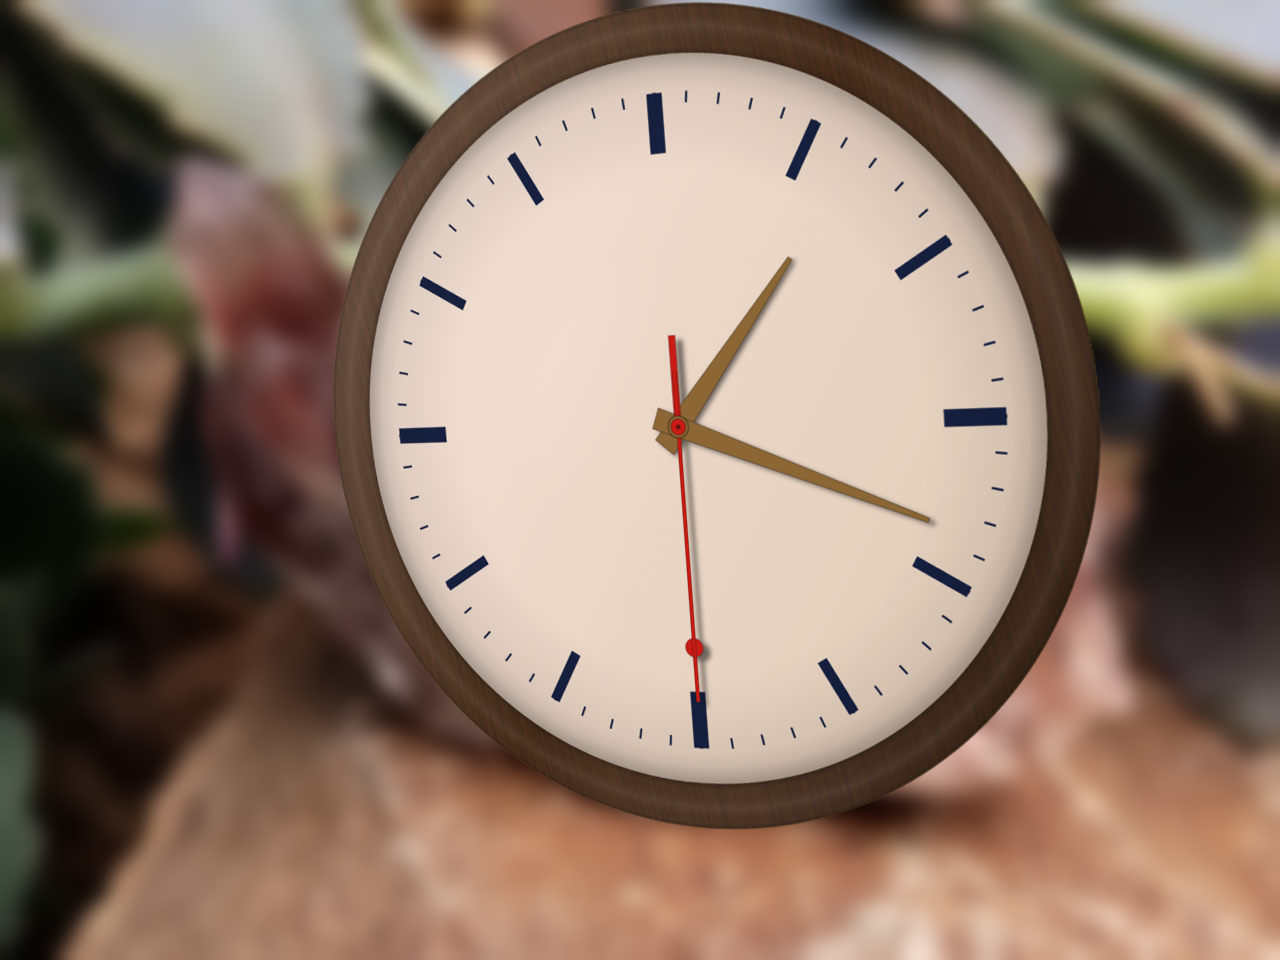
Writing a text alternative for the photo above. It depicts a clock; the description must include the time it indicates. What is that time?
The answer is 1:18:30
